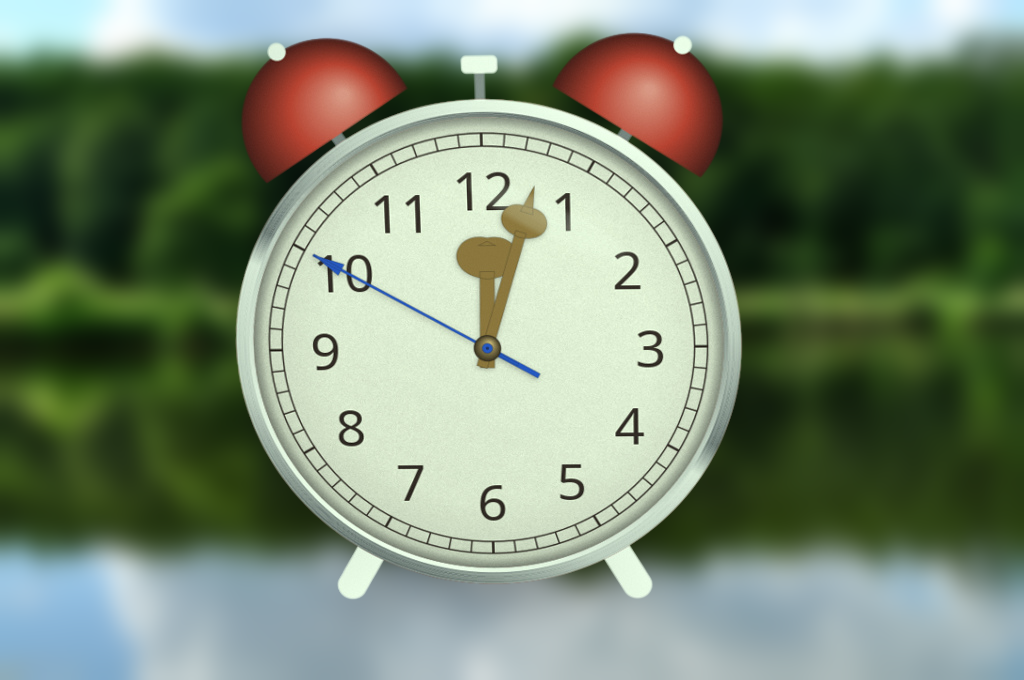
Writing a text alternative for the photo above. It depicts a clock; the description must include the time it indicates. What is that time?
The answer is 12:02:50
